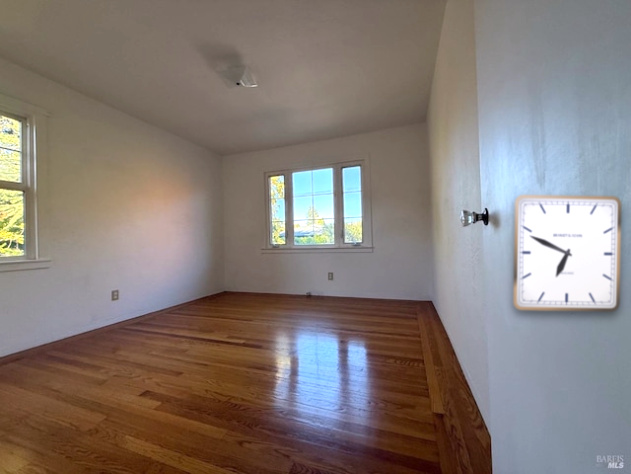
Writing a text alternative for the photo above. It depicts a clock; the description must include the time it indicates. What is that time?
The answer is 6:49
